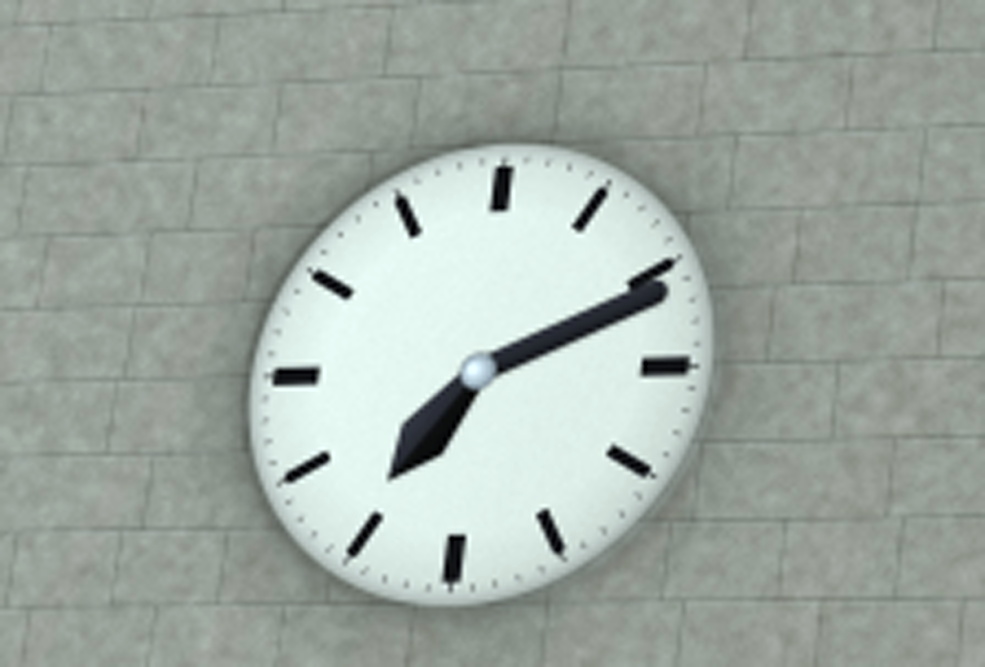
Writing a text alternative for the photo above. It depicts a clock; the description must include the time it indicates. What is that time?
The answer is 7:11
